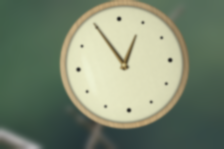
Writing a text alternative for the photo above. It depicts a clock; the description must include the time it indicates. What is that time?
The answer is 12:55
